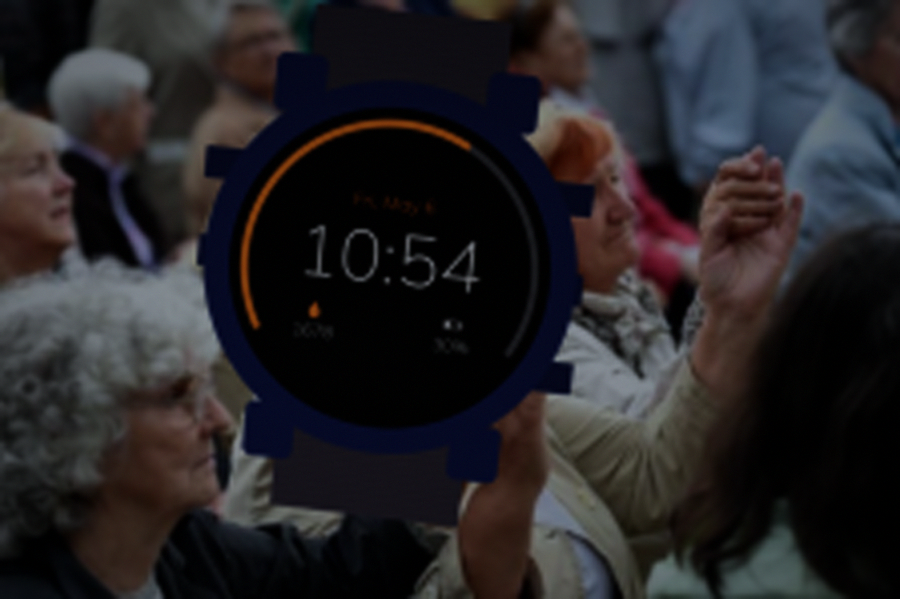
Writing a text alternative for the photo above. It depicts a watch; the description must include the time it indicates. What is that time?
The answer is 10:54
